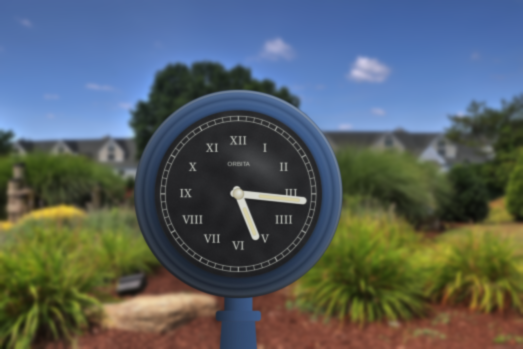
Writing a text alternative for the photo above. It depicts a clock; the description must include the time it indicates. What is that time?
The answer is 5:16
